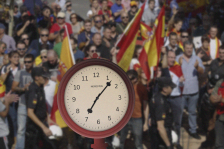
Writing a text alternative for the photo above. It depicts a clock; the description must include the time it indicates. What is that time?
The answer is 7:07
